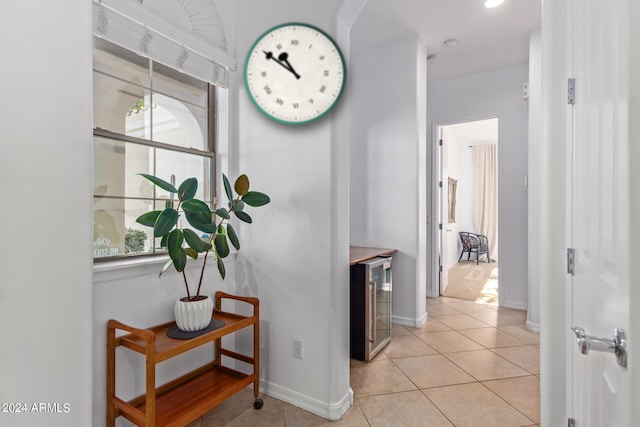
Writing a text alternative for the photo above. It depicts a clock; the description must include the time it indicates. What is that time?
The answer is 10:51
